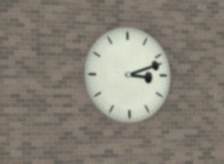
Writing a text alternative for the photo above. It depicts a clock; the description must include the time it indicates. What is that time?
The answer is 3:12
